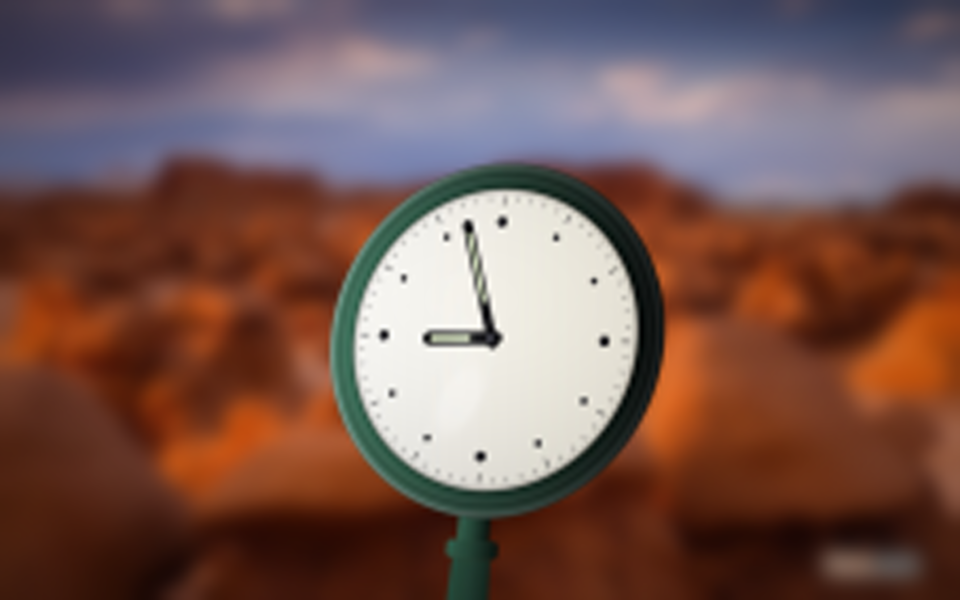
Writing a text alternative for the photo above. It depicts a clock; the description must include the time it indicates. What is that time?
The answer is 8:57
